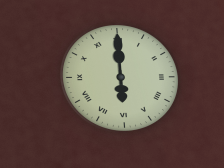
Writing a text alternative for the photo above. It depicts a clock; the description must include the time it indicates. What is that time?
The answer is 6:00
